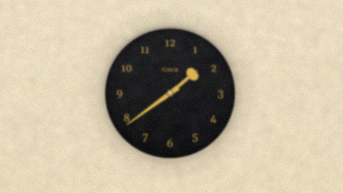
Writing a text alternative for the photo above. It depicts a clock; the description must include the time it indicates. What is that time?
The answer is 1:39
